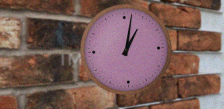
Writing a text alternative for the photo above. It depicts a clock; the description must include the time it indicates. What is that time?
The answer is 1:02
